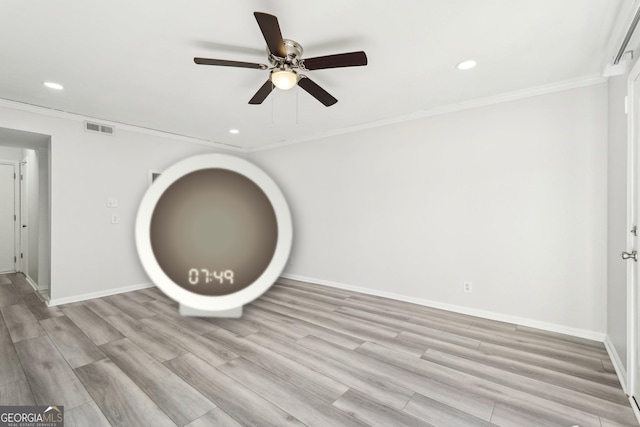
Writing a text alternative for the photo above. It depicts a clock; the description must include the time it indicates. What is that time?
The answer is 7:49
